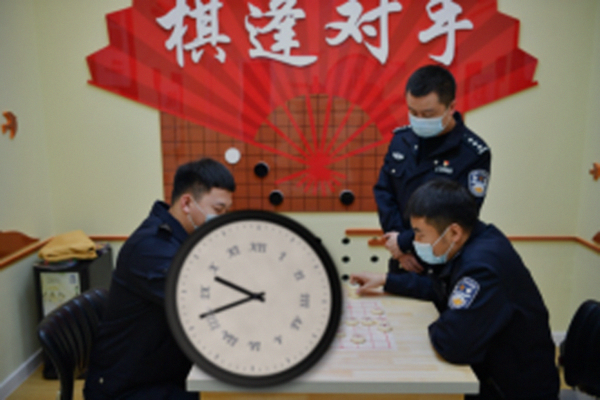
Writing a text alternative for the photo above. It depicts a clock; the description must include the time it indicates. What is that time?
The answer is 9:41
